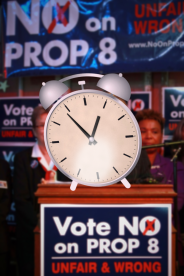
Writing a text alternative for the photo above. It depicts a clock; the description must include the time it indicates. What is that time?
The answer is 12:54
